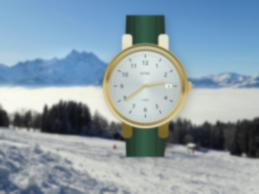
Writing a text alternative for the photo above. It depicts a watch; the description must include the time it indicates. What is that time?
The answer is 2:39
